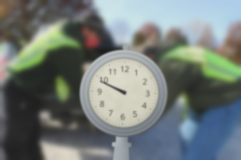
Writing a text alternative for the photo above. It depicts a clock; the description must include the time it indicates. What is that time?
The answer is 9:49
